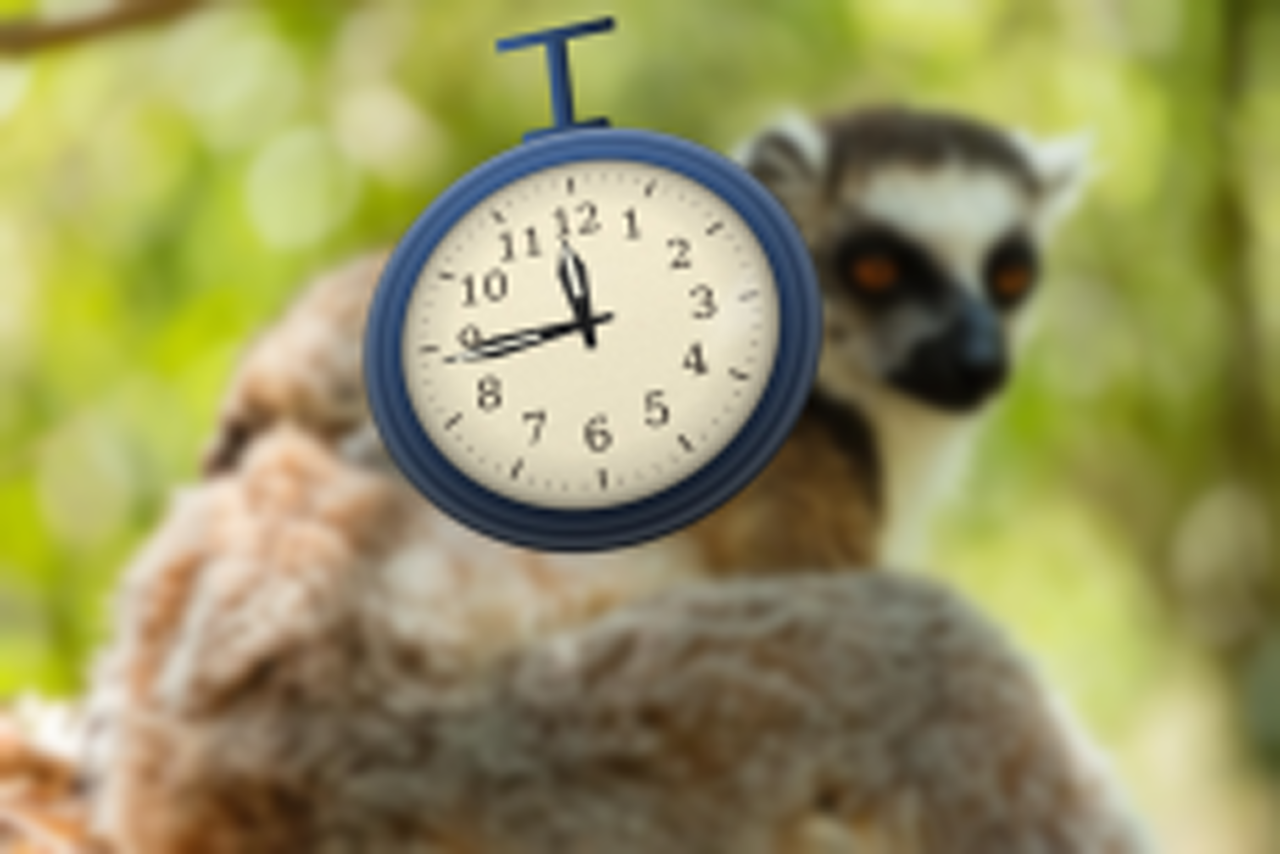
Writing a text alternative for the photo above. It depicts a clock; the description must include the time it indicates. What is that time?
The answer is 11:44
